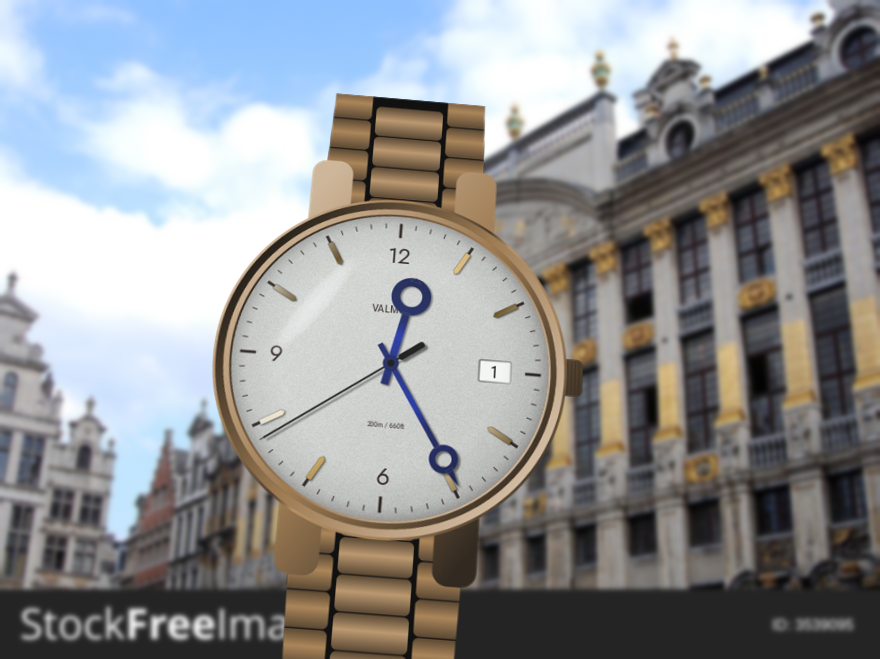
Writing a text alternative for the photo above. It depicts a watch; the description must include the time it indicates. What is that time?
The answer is 12:24:39
